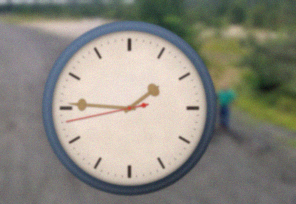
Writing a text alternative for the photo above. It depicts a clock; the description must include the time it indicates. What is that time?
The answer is 1:45:43
